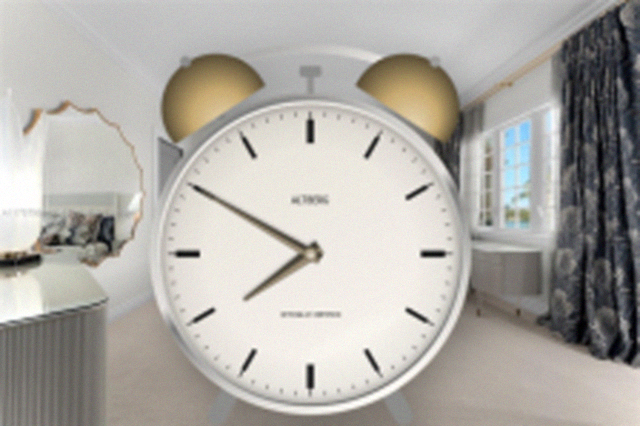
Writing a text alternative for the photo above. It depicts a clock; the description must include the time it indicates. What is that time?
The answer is 7:50
